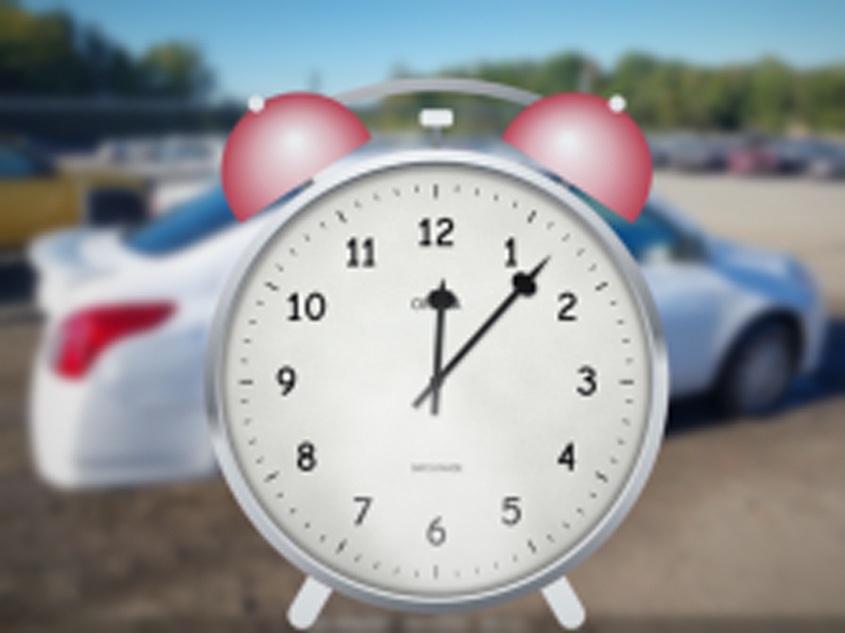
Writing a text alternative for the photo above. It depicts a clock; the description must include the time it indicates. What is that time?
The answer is 12:07
